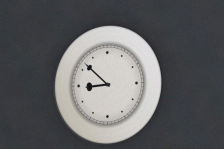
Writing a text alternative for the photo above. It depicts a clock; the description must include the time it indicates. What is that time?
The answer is 8:52
